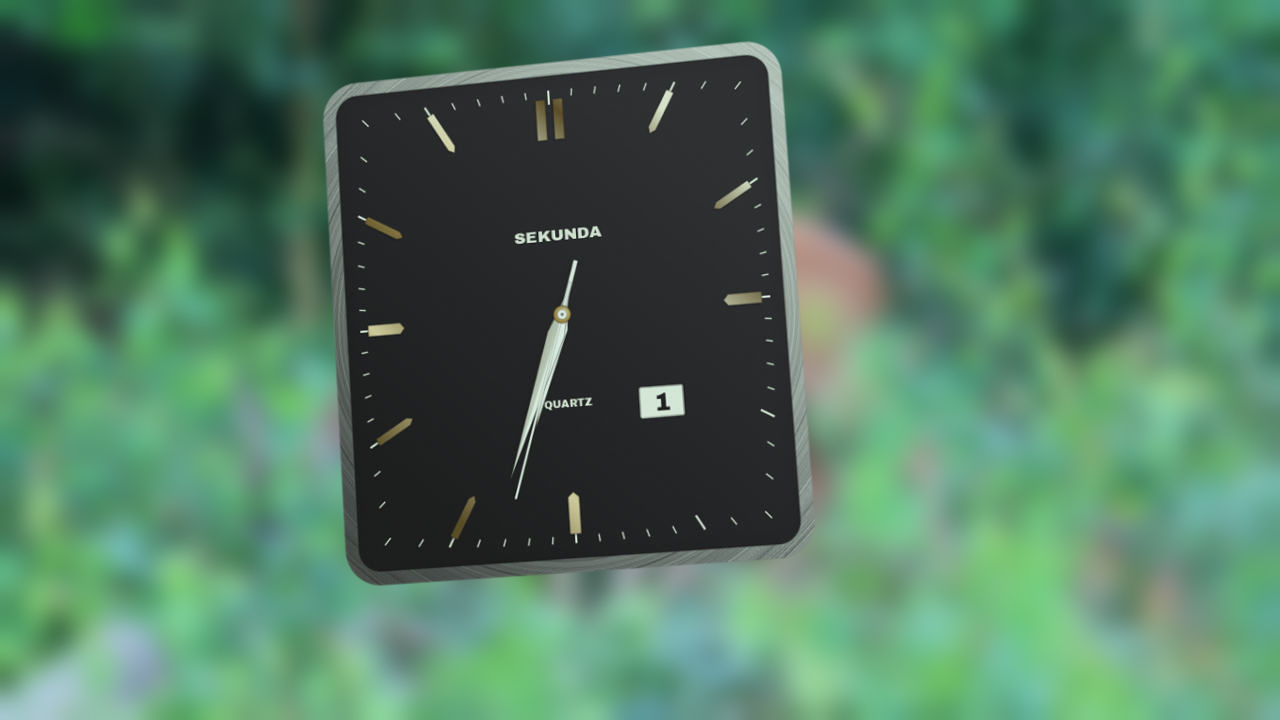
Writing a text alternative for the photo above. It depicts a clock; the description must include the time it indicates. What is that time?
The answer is 6:33:33
